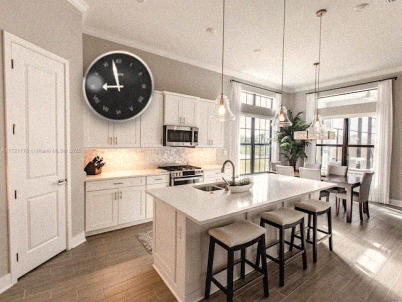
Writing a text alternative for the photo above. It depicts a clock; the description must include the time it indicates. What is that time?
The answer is 8:58
